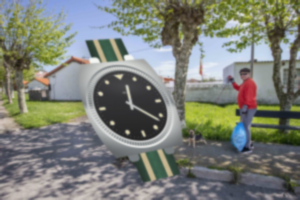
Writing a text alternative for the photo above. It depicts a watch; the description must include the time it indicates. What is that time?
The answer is 12:22
